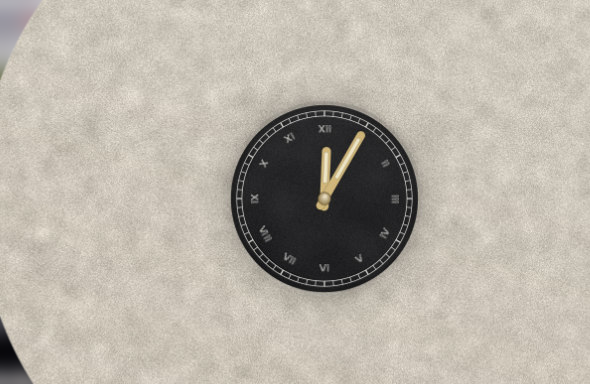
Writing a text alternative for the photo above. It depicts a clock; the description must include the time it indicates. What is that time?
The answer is 12:05
